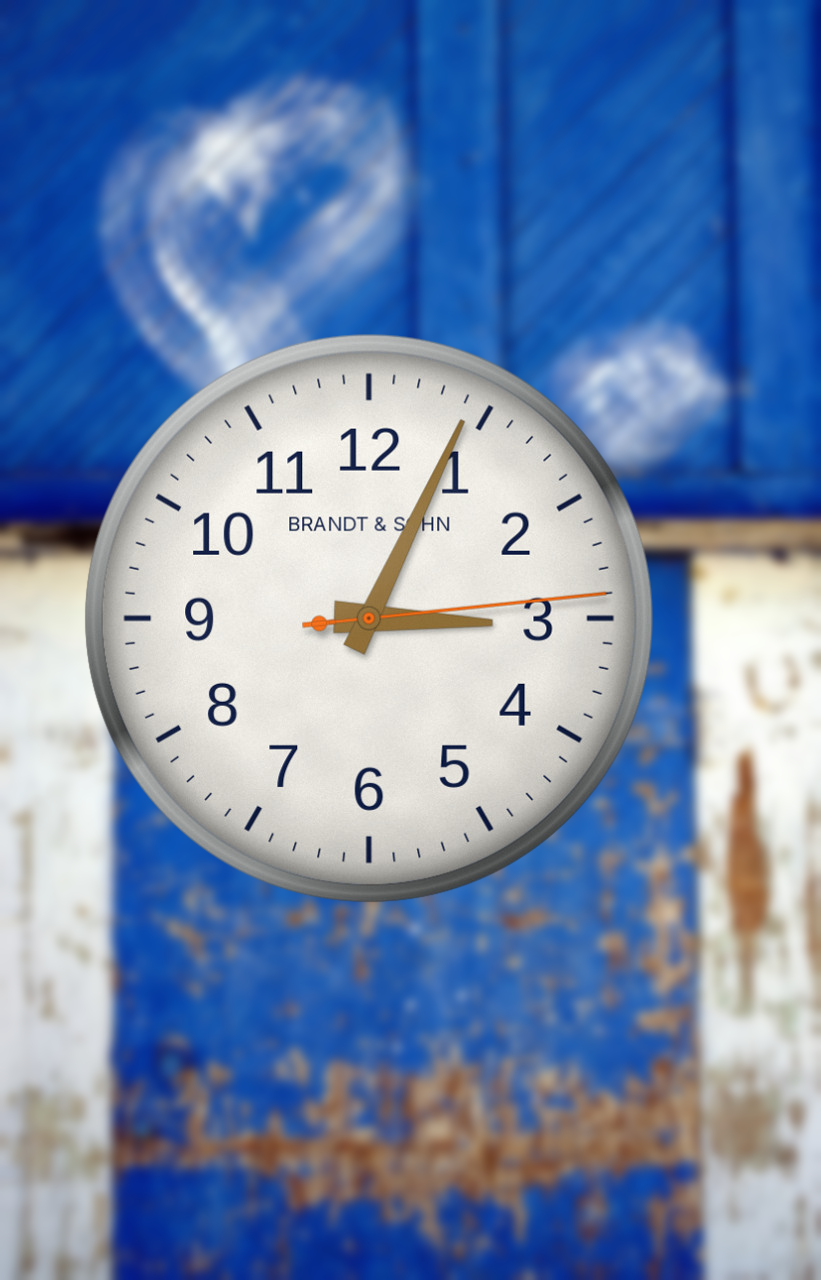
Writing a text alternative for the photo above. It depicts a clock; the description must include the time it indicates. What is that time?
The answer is 3:04:14
